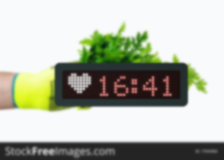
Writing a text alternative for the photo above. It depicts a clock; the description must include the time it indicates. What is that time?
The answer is 16:41
